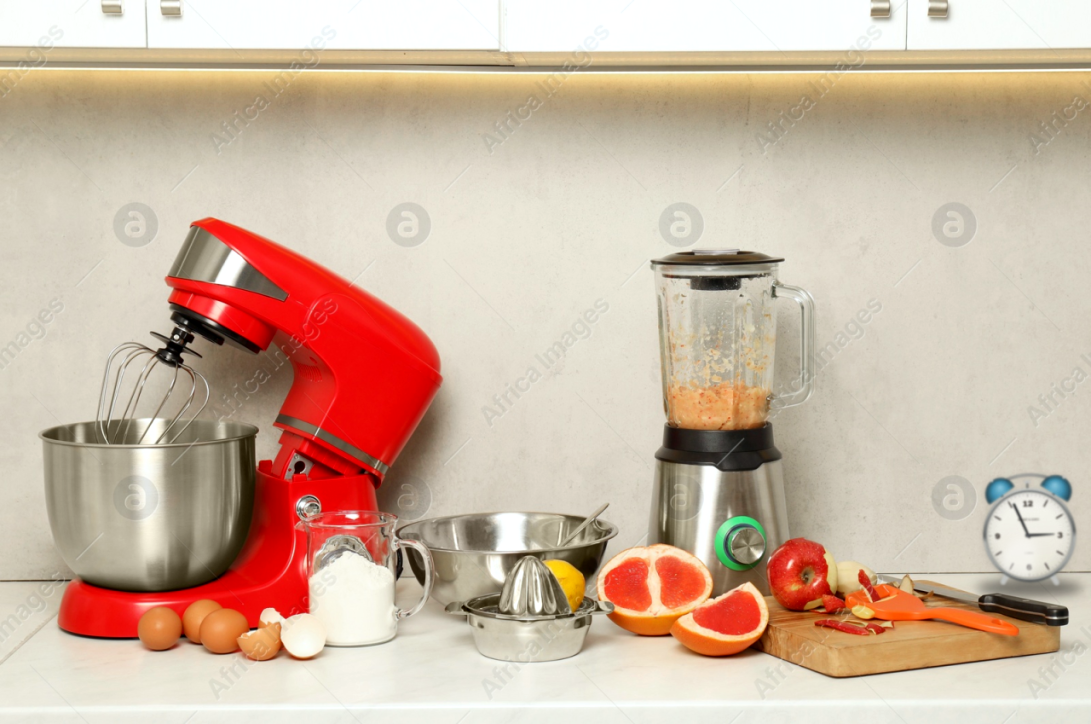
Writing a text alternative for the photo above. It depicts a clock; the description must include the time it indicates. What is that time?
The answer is 2:56
